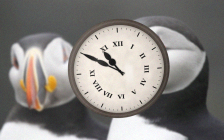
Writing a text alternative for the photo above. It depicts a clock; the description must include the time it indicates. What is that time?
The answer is 10:50
